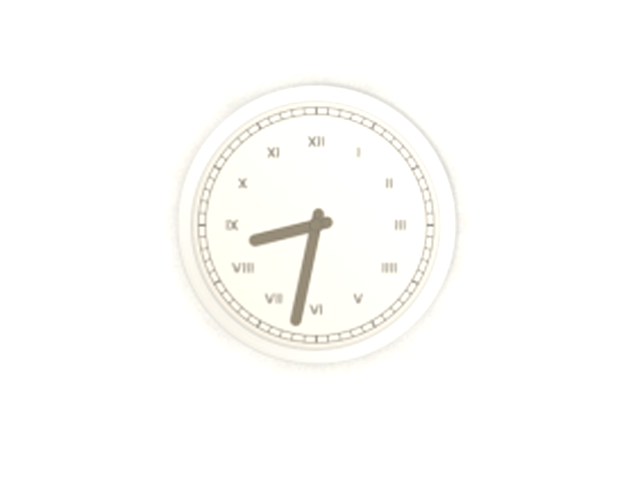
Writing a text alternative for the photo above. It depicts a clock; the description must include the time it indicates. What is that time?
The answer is 8:32
